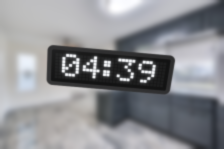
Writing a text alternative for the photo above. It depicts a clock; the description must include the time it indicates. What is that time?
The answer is 4:39
